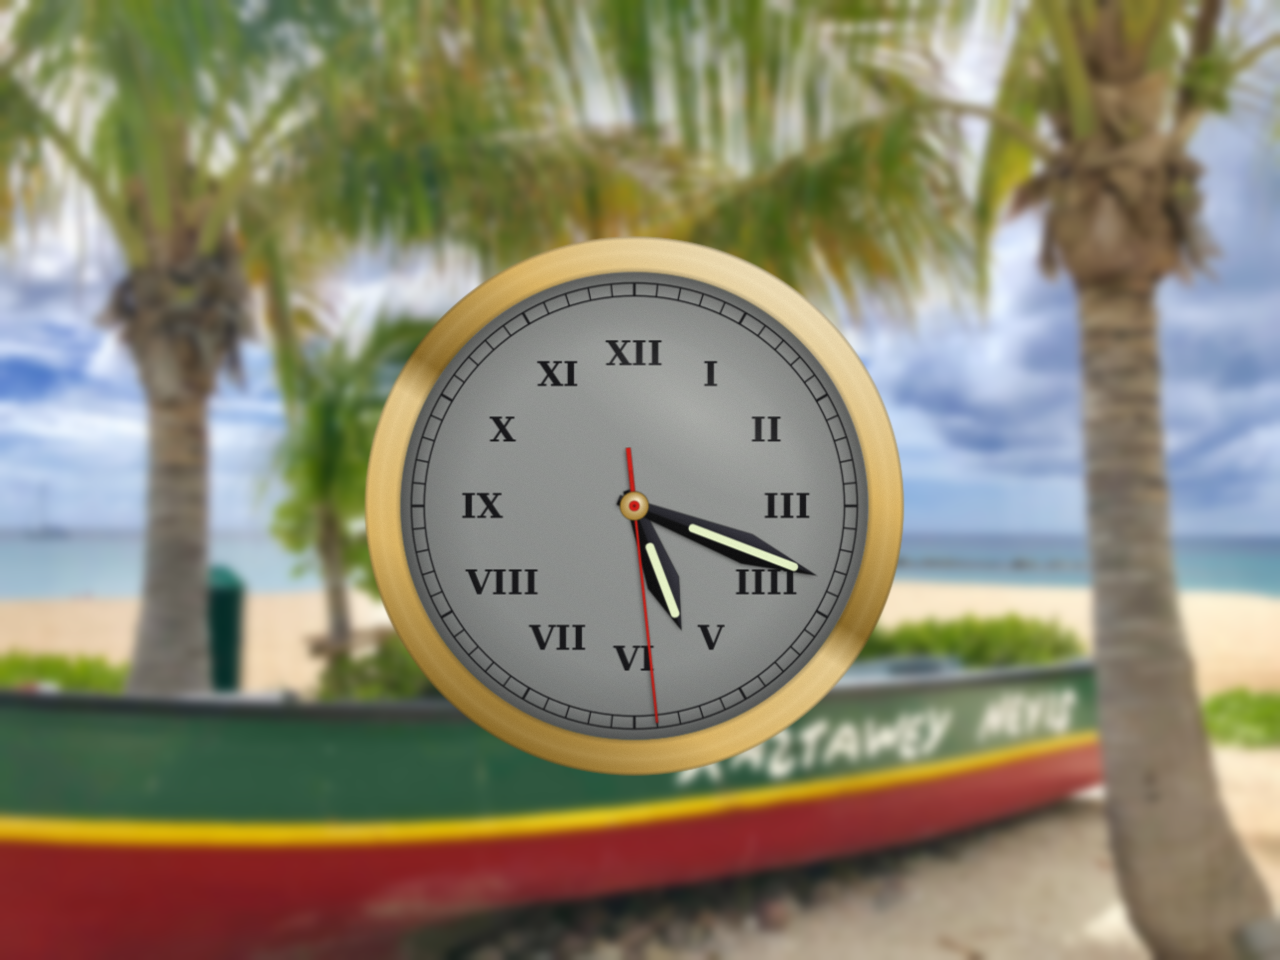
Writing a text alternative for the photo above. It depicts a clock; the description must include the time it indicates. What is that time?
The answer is 5:18:29
